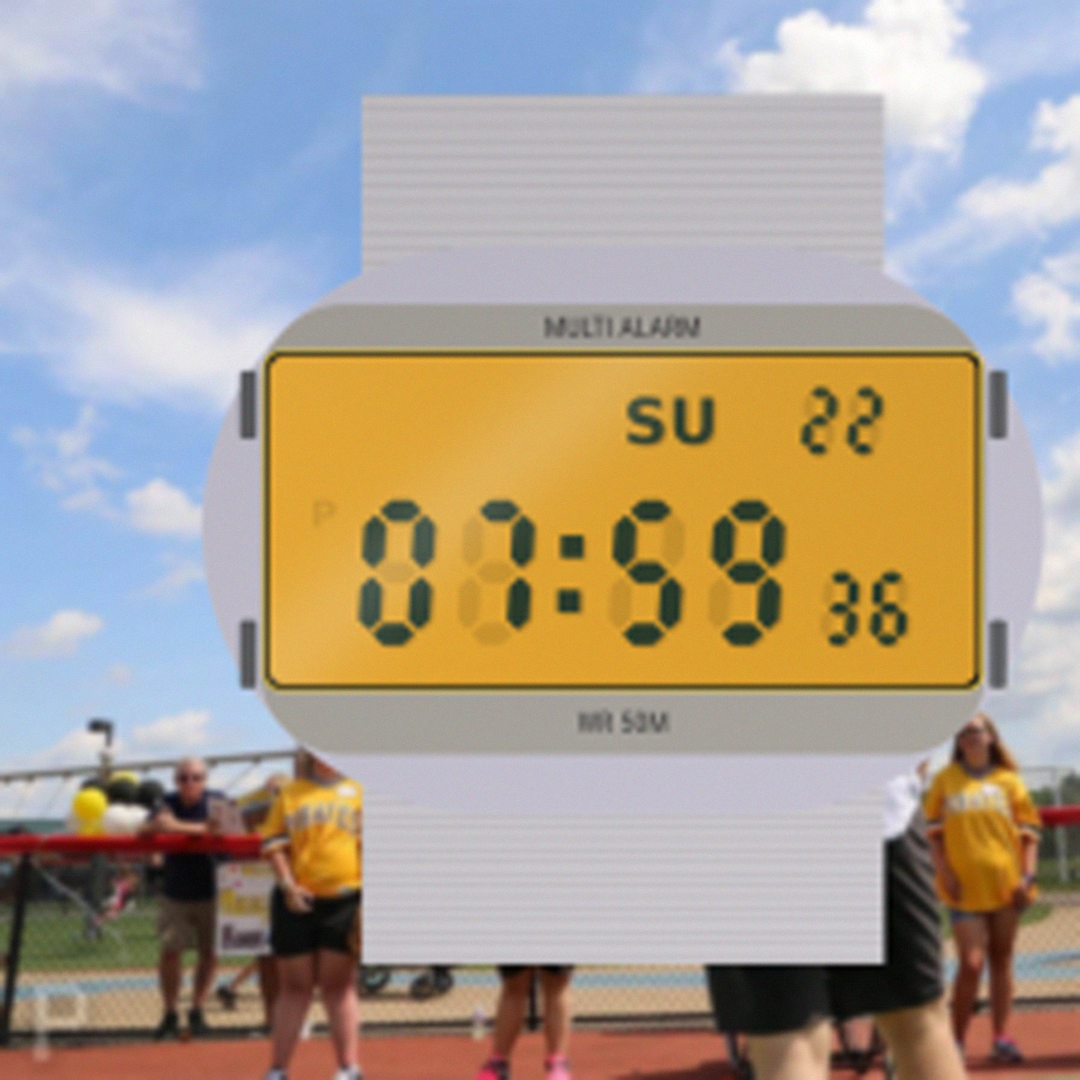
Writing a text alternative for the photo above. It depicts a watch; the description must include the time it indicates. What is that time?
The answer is 7:59:36
